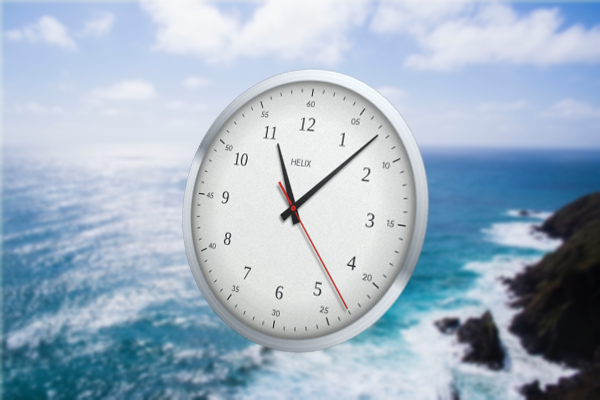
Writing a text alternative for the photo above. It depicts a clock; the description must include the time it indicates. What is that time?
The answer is 11:07:23
